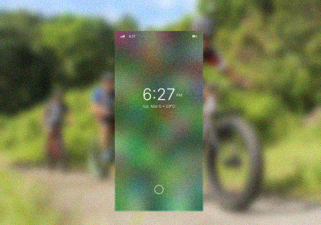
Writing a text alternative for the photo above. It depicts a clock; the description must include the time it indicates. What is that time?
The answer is 6:27
